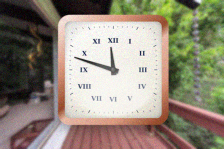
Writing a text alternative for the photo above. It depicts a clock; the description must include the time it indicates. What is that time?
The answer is 11:48
